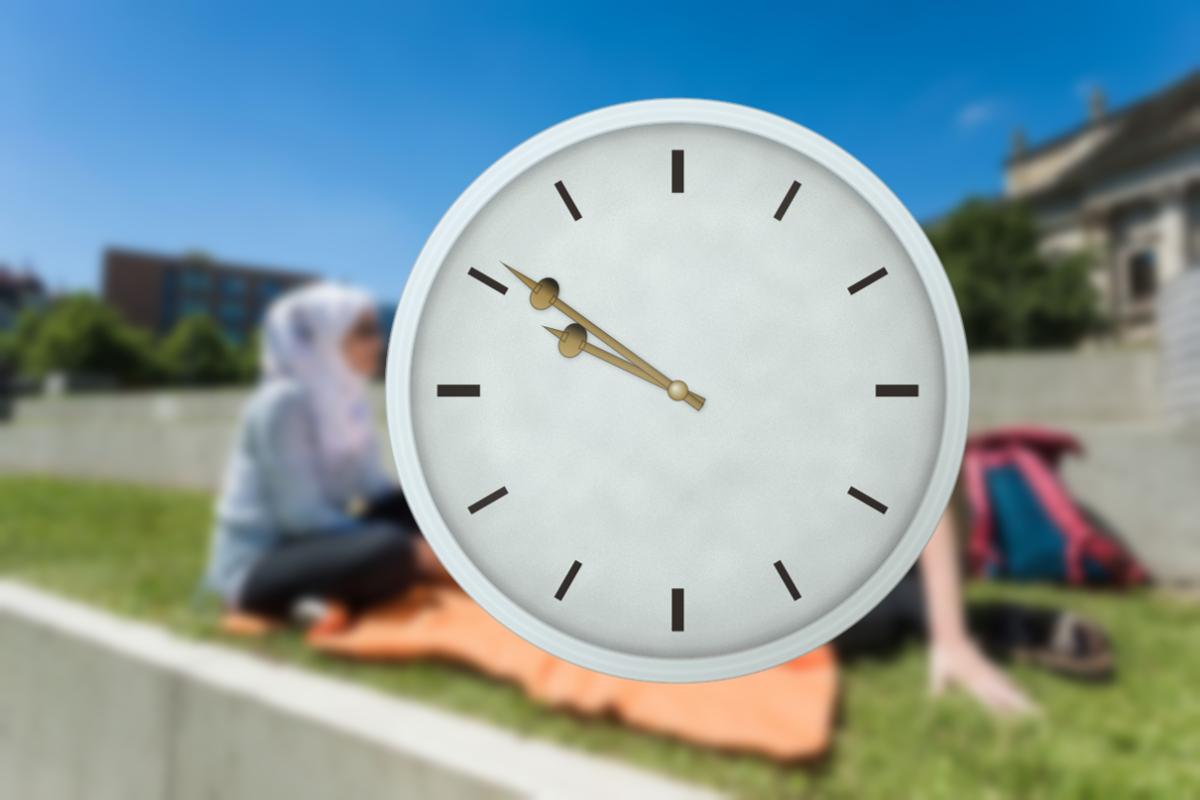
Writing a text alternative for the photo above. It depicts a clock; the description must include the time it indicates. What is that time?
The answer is 9:51
